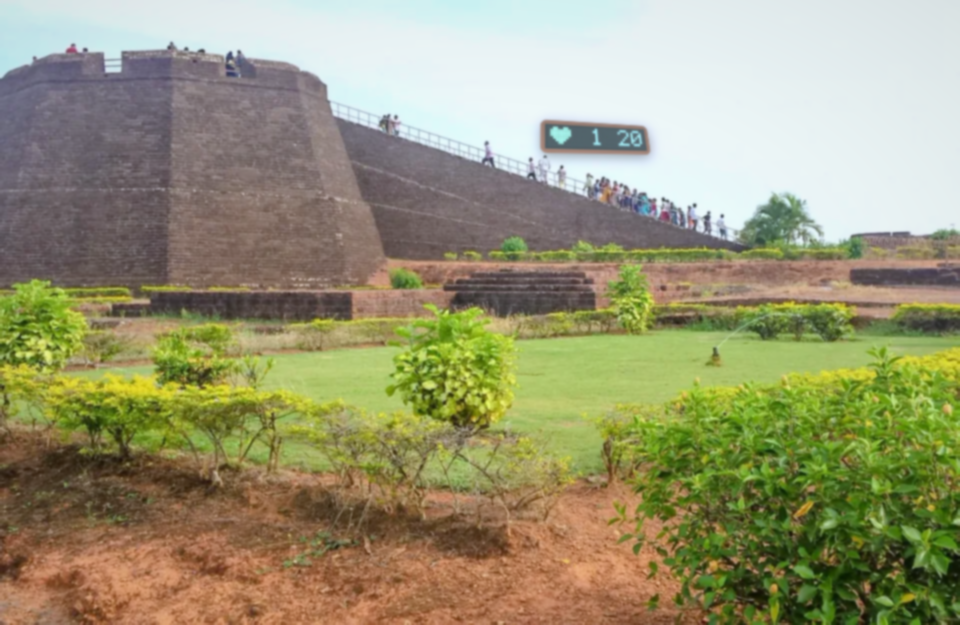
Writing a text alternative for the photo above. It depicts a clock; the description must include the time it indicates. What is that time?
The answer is 1:20
